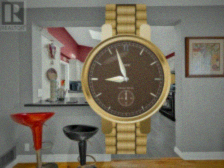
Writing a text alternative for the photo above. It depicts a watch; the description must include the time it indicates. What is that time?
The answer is 8:57
